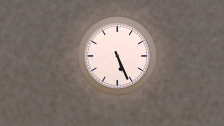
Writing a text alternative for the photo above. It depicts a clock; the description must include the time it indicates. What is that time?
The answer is 5:26
